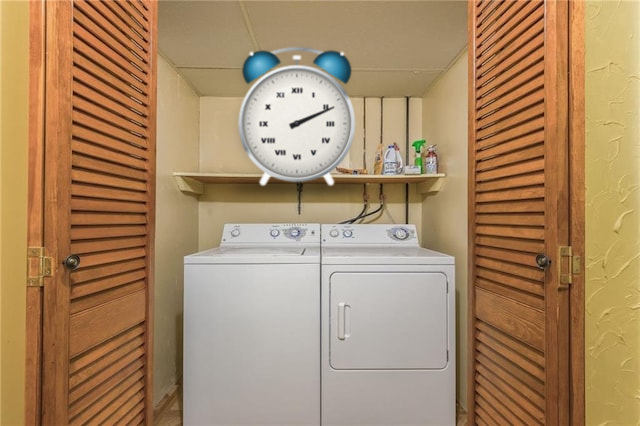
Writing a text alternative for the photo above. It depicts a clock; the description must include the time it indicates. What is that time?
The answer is 2:11
